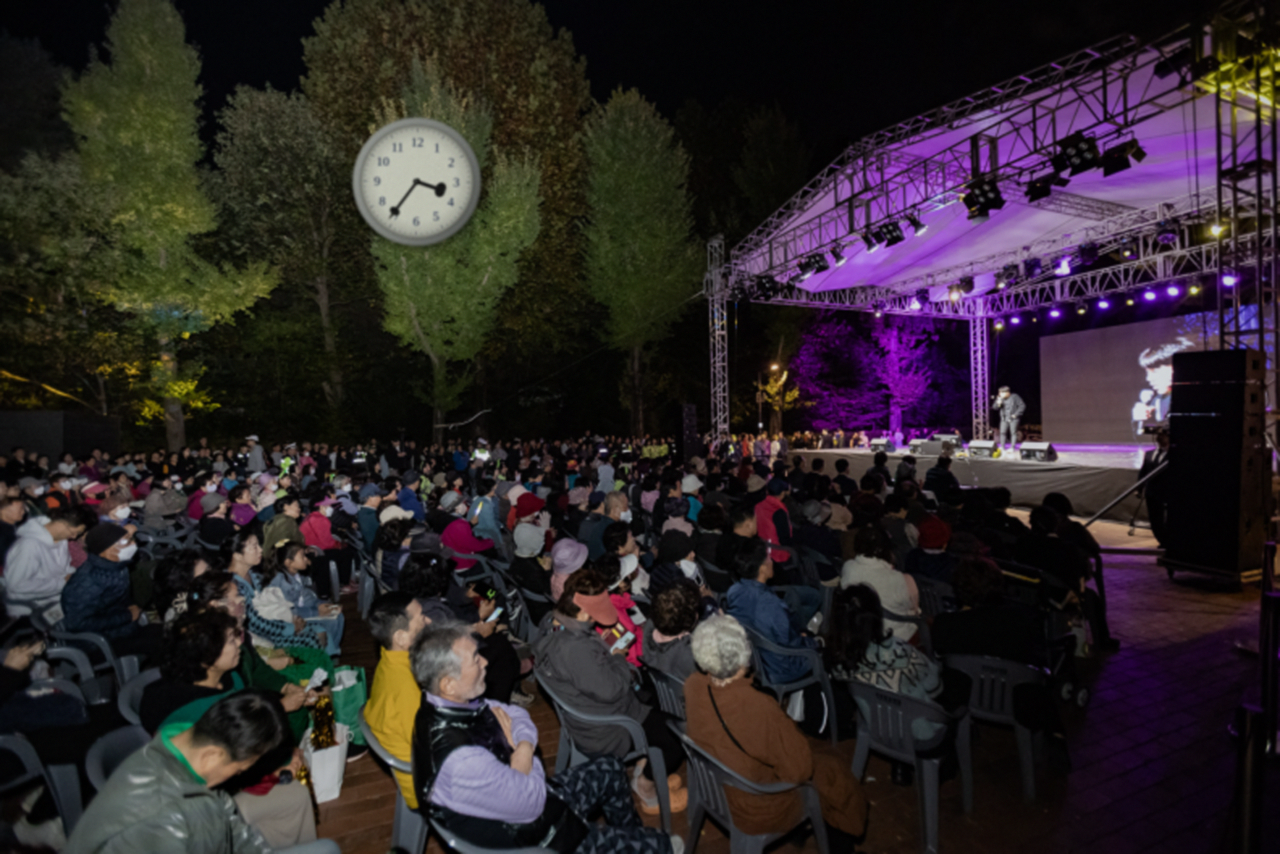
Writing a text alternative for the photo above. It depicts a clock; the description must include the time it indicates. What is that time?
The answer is 3:36
